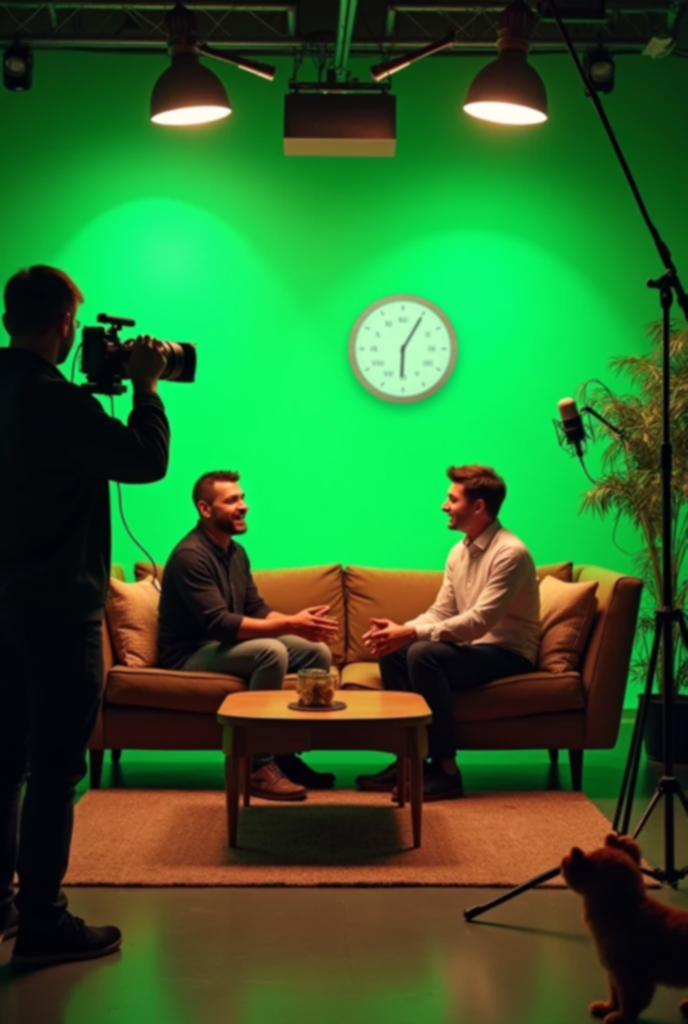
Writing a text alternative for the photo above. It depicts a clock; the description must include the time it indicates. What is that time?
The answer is 6:05
